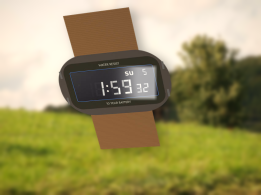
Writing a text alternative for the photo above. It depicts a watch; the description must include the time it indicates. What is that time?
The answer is 1:59:32
